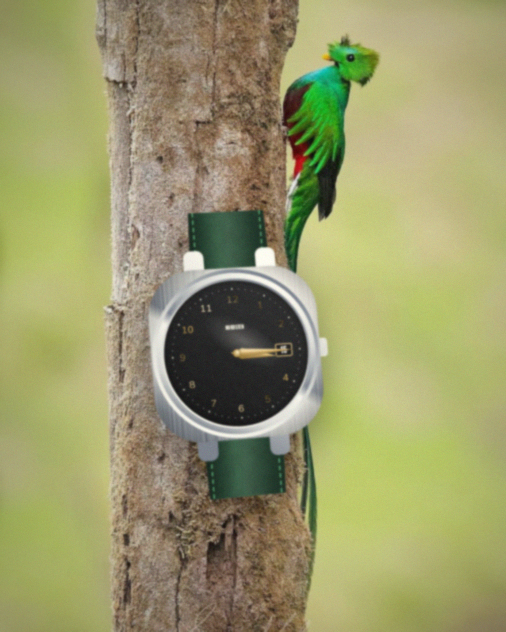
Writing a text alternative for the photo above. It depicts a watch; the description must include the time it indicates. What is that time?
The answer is 3:15
